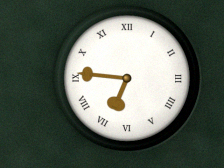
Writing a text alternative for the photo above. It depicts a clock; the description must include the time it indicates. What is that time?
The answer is 6:46
